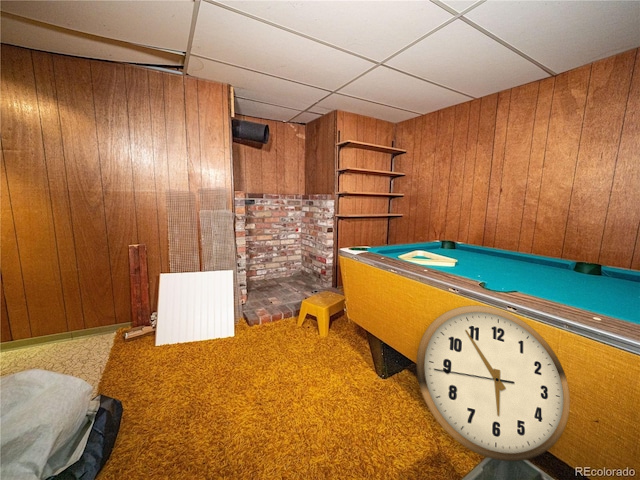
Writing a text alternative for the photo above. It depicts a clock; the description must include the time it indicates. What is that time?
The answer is 5:53:44
